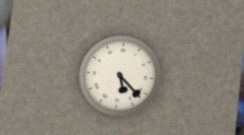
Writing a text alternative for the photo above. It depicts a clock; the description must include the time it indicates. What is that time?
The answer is 5:22
